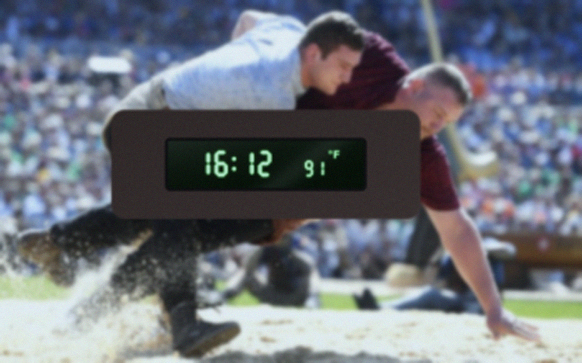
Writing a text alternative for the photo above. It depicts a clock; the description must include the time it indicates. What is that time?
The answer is 16:12
